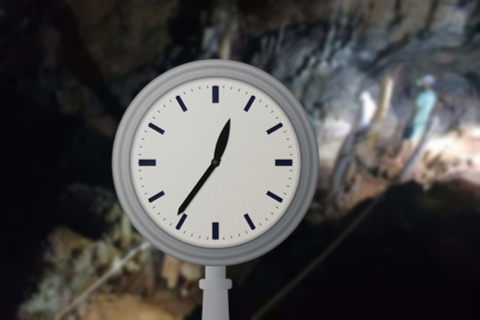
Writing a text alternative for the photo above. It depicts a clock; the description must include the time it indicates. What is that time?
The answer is 12:36
